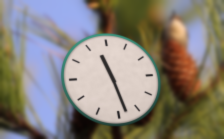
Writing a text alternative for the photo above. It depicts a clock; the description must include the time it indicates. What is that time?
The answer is 11:28
